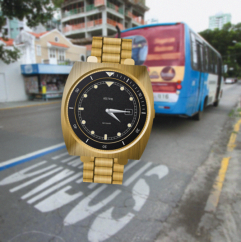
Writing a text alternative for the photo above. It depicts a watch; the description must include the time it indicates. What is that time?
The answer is 4:15
